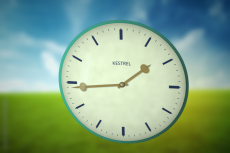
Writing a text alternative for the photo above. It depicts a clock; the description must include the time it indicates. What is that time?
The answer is 1:44
